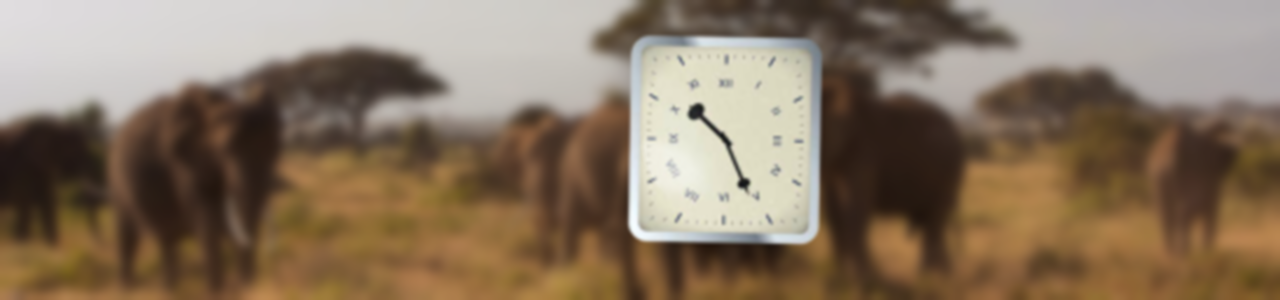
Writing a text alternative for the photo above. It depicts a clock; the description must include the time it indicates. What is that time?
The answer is 10:26
